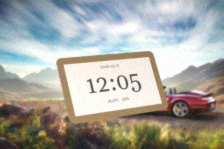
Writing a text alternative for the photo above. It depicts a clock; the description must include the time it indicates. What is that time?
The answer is 12:05
